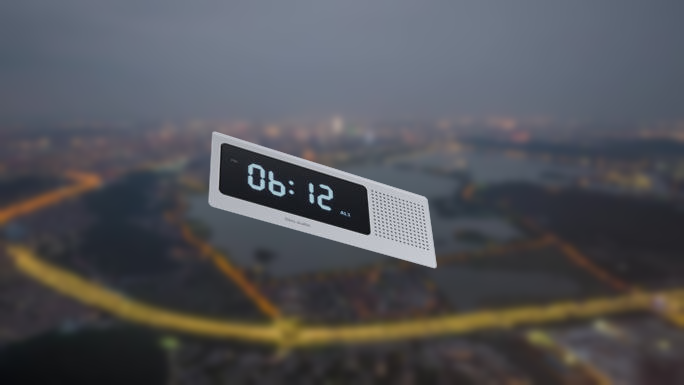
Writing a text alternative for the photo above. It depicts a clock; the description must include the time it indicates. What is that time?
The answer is 6:12
